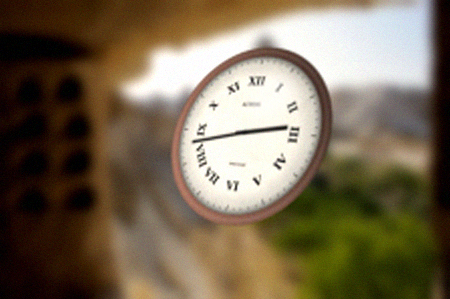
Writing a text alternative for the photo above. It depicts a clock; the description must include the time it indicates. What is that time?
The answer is 2:43
